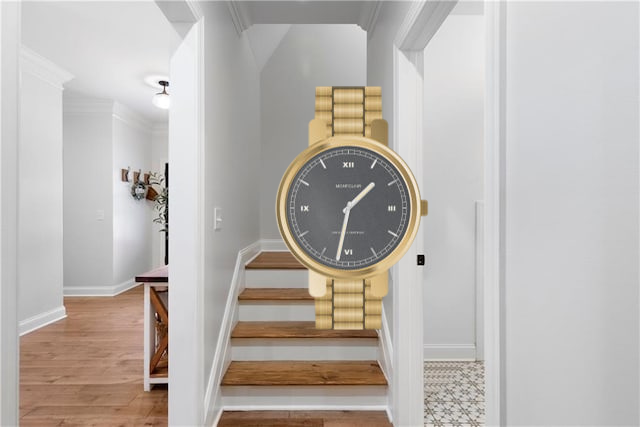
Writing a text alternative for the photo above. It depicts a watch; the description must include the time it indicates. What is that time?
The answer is 1:32
